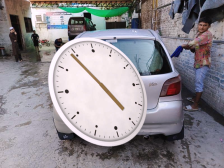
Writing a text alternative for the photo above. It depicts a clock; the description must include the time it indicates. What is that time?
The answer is 4:54
